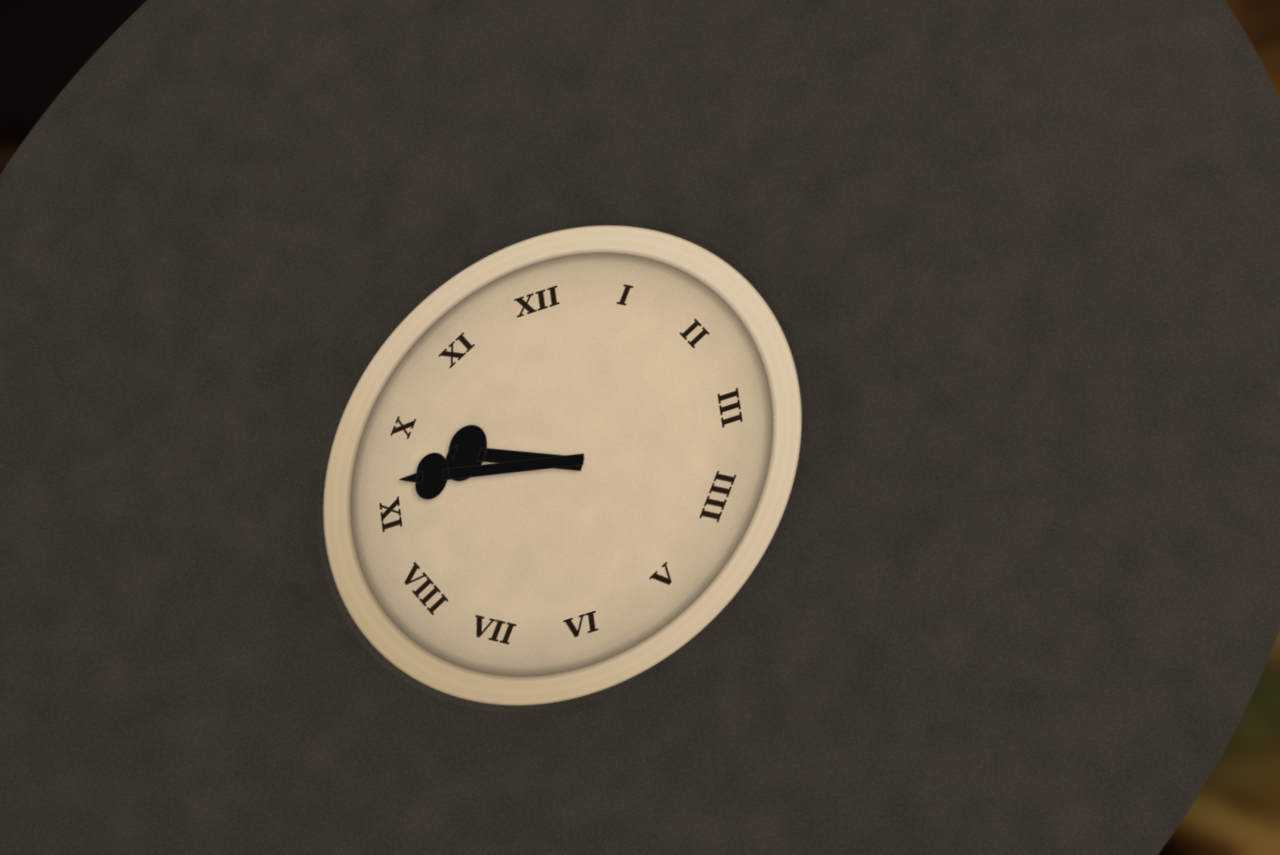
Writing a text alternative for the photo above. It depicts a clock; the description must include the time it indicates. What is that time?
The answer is 9:47
